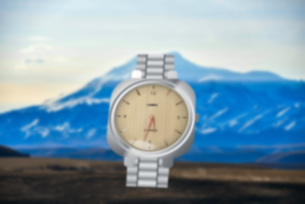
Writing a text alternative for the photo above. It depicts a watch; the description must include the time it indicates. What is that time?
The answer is 5:32
